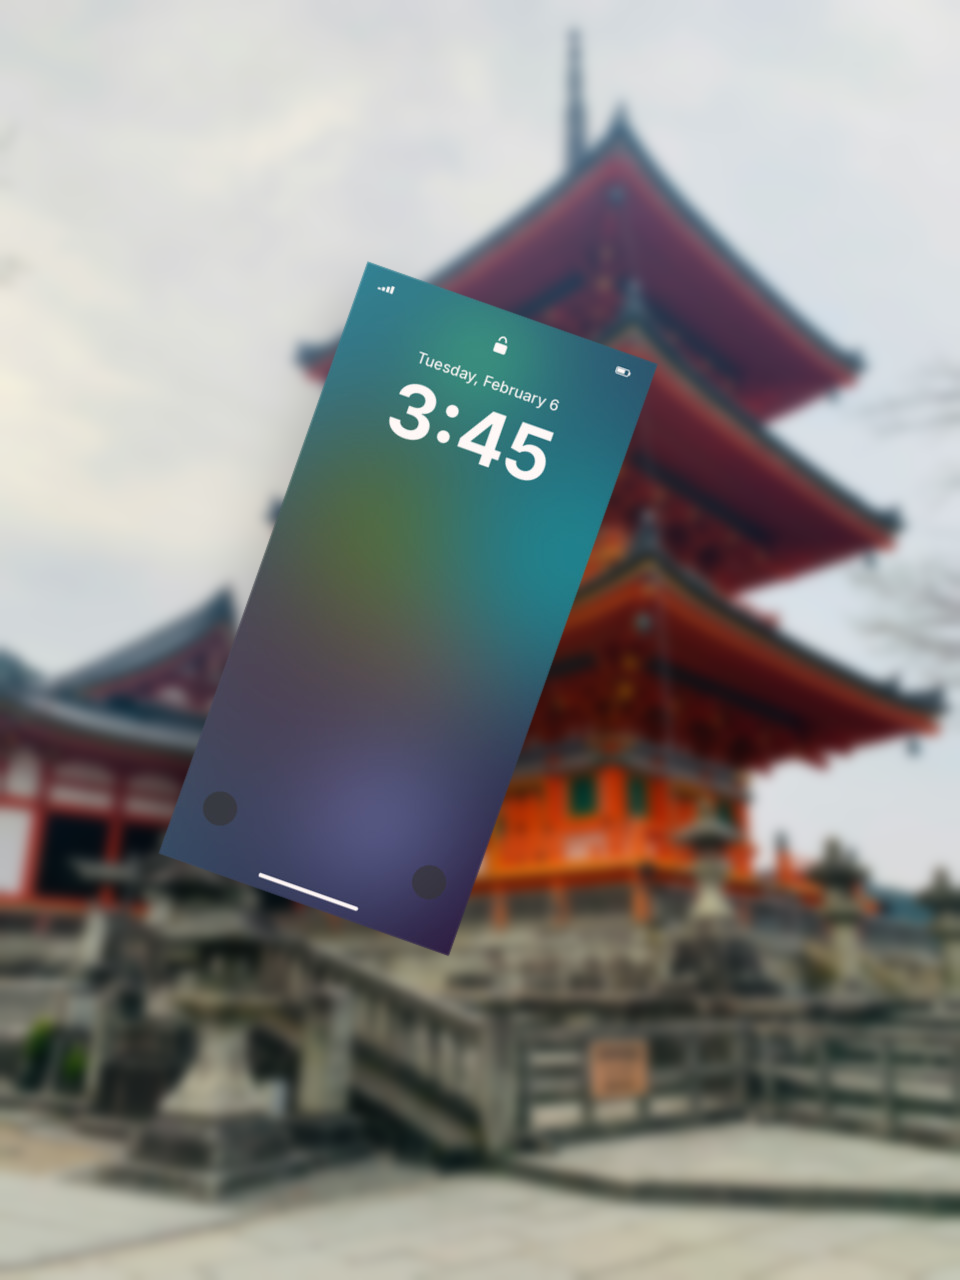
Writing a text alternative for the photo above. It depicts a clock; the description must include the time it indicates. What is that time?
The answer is 3:45
